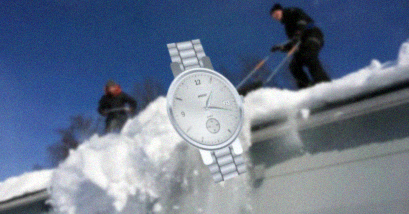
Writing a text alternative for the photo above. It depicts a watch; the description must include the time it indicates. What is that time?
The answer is 1:18
